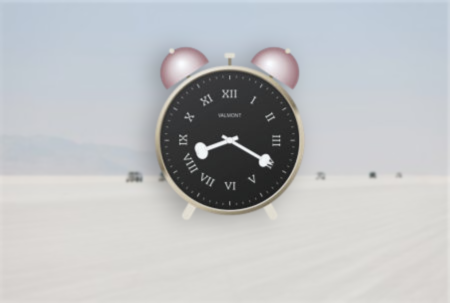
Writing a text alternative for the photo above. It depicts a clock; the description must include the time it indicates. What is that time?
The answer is 8:20
